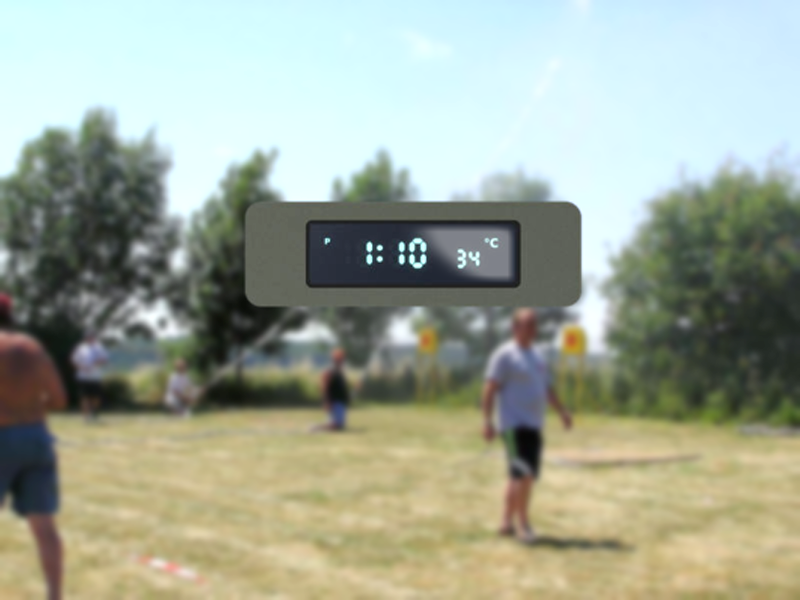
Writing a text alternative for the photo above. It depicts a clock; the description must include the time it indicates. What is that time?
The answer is 1:10
